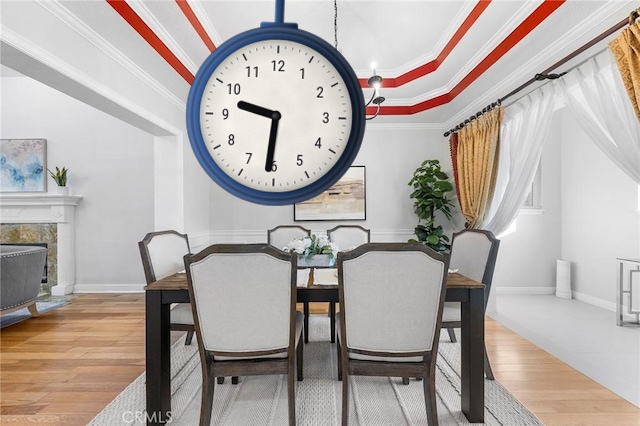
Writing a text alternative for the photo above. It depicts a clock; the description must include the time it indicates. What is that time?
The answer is 9:31
